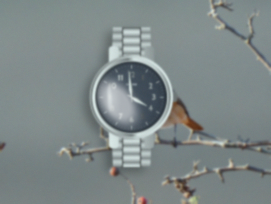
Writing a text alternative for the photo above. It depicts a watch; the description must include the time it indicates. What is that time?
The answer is 3:59
